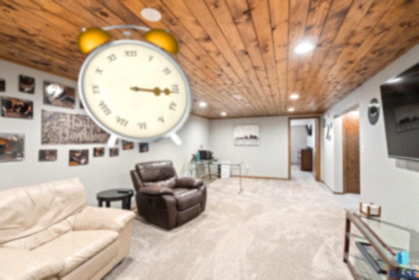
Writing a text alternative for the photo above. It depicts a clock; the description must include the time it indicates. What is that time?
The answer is 3:16
